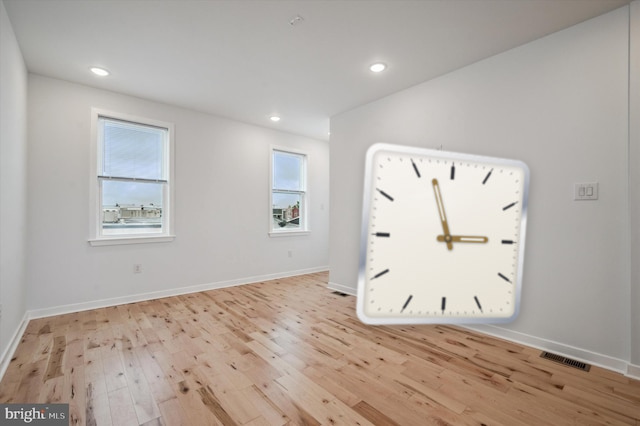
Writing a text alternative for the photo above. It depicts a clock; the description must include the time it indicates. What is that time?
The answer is 2:57
